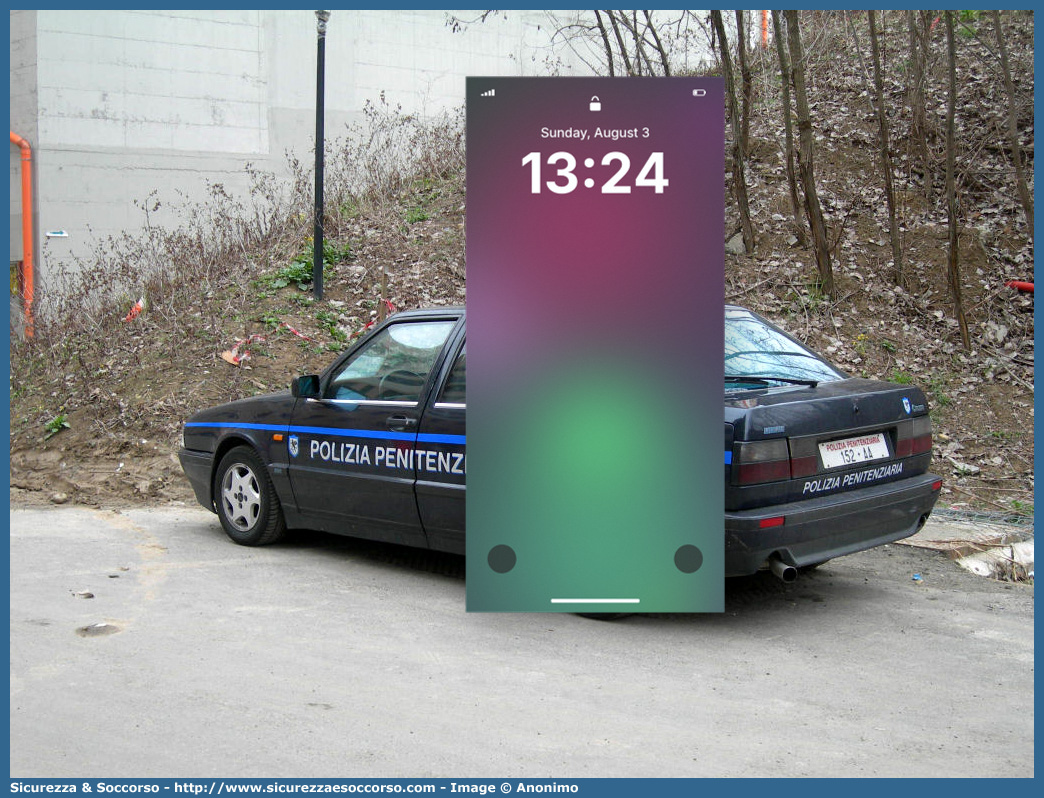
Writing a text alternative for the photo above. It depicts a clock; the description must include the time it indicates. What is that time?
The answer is 13:24
